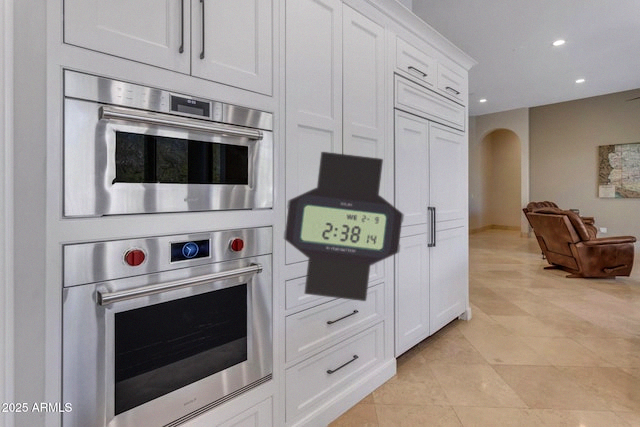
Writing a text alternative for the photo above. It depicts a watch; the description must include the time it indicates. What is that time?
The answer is 2:38:14
